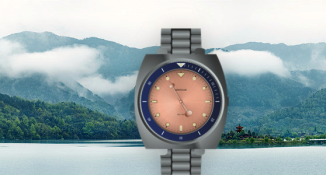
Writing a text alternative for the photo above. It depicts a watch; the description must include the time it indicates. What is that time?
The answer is 4:55
